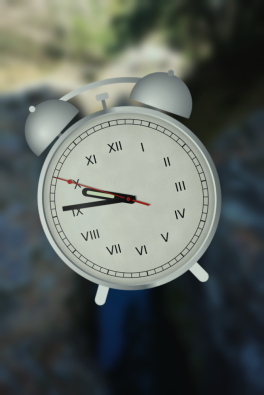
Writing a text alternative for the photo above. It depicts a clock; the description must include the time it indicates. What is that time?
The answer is 9:45:50
